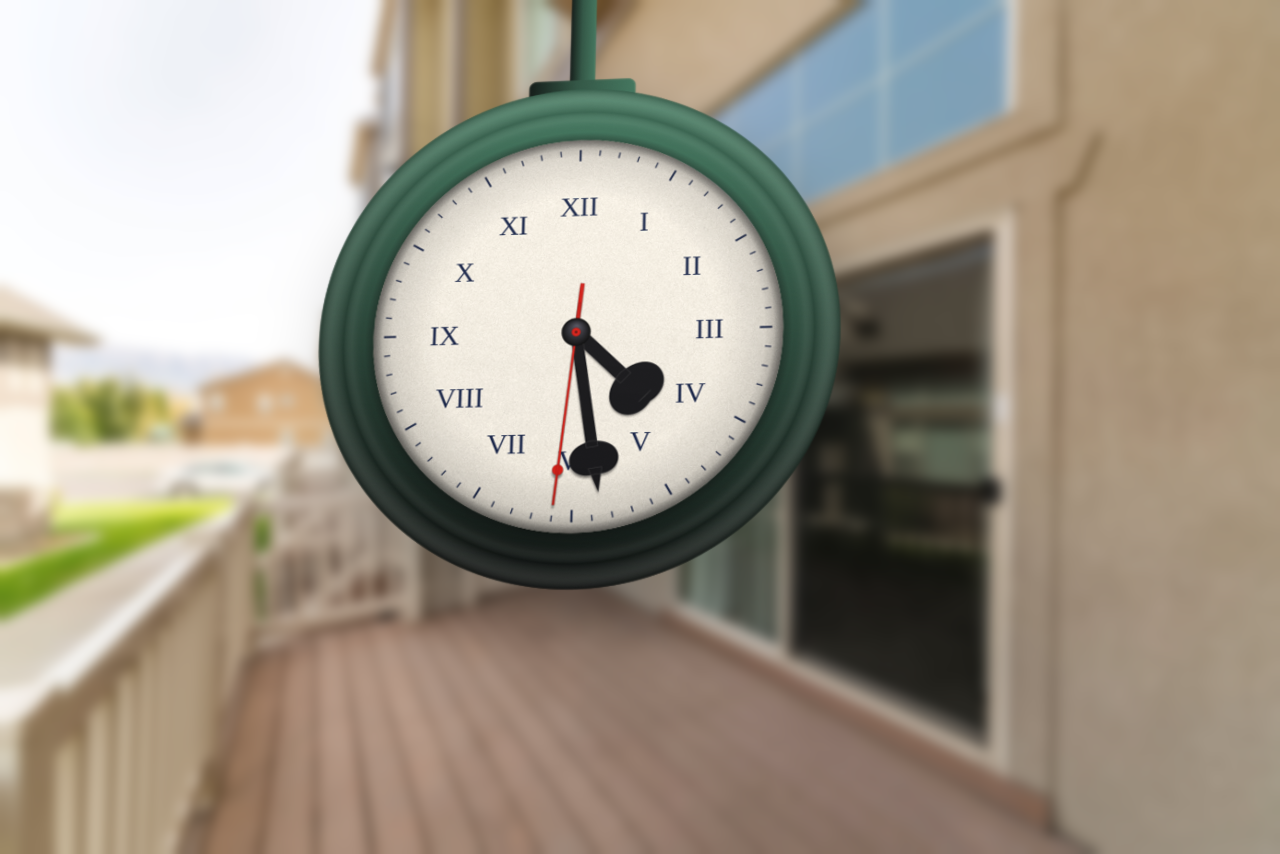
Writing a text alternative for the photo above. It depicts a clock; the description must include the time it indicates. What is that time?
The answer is 4:28:31
